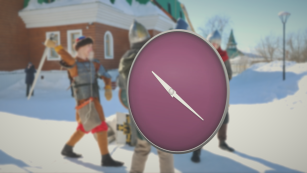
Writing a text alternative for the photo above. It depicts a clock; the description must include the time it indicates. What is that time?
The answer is 10:21
